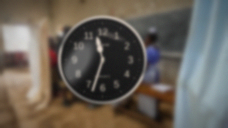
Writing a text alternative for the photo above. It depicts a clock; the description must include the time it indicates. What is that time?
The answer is 11:33
